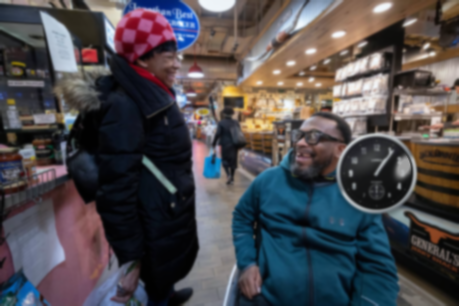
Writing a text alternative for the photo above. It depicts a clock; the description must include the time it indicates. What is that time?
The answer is 1:06
